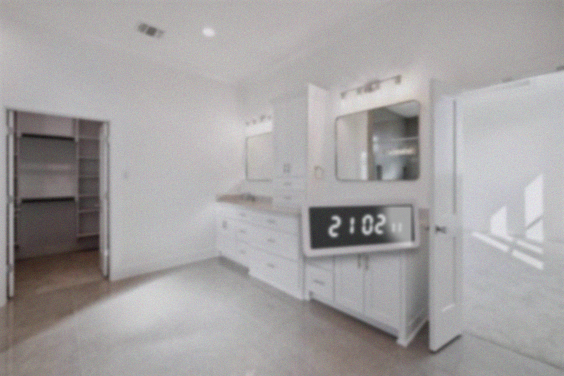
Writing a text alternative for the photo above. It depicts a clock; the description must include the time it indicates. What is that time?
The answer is 21:02
